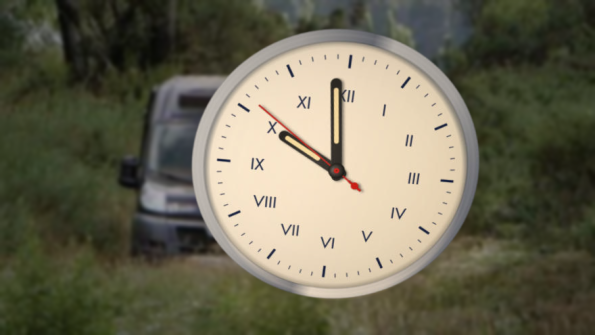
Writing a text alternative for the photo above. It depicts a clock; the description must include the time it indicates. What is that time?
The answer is 9:58:51
